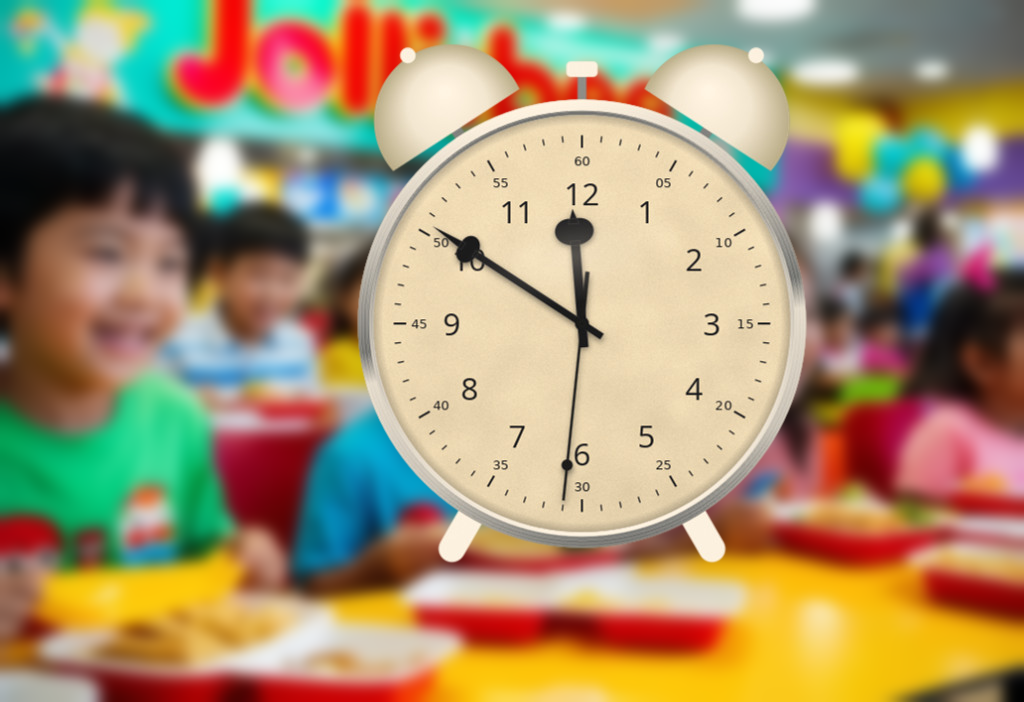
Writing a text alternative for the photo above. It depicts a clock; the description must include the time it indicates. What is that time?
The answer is 11:50:31
